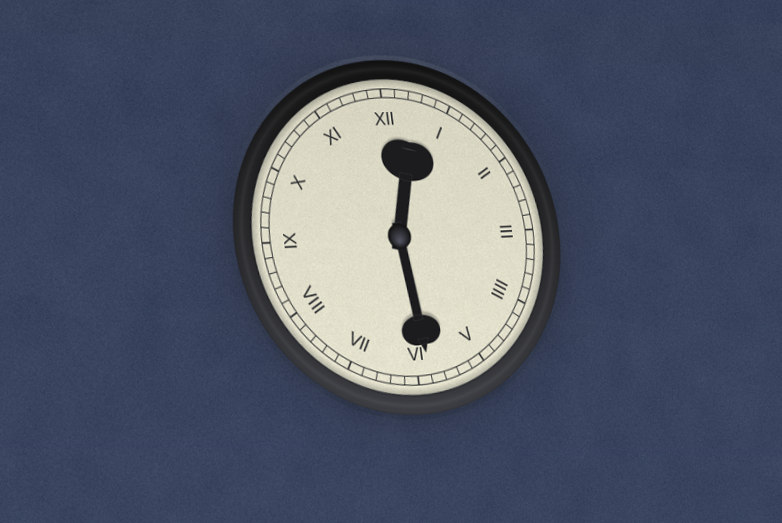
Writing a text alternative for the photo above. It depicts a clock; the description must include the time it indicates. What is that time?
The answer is 12:29
